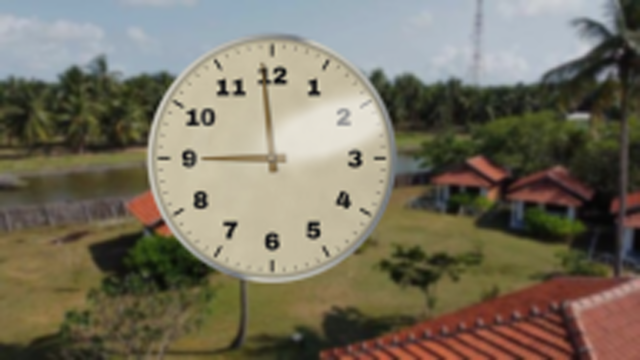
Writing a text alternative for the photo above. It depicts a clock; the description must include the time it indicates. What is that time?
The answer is 8:59
